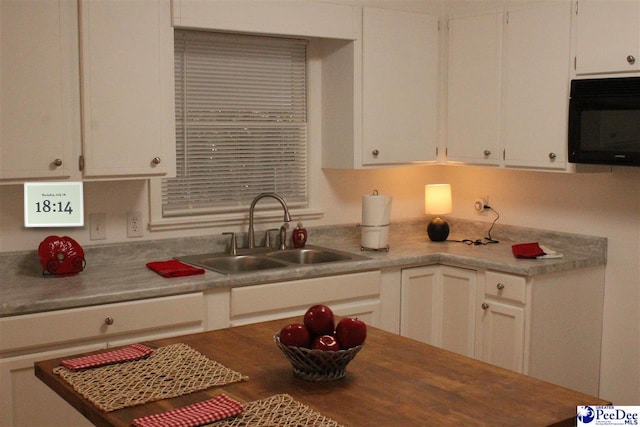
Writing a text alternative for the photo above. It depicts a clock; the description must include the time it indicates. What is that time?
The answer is 18:14
